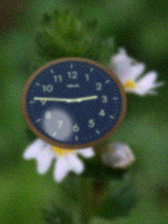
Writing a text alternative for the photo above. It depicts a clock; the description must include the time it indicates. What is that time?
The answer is 2:46
